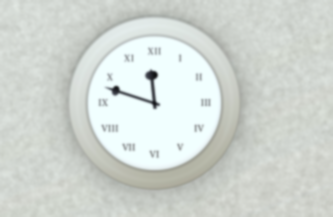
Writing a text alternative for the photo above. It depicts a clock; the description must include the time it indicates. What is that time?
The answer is 11:48
